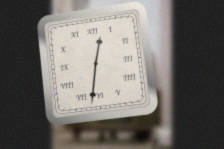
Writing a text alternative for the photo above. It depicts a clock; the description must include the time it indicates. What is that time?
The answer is 12:32
